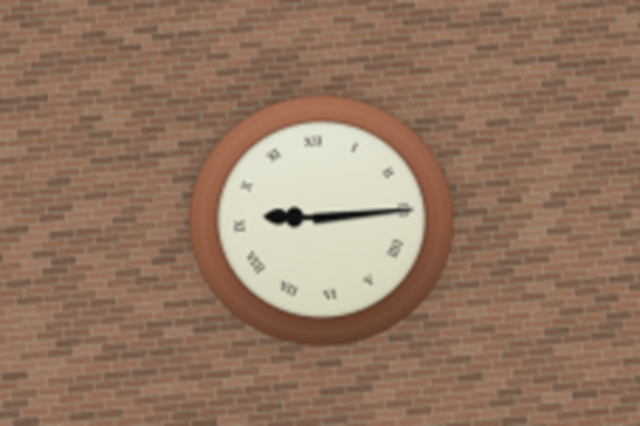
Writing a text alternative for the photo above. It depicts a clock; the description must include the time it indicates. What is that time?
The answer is 9:15
